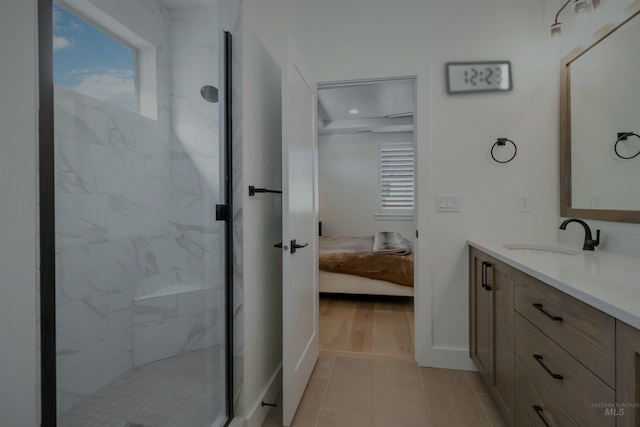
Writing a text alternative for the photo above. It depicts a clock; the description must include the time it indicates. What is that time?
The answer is 12:23
